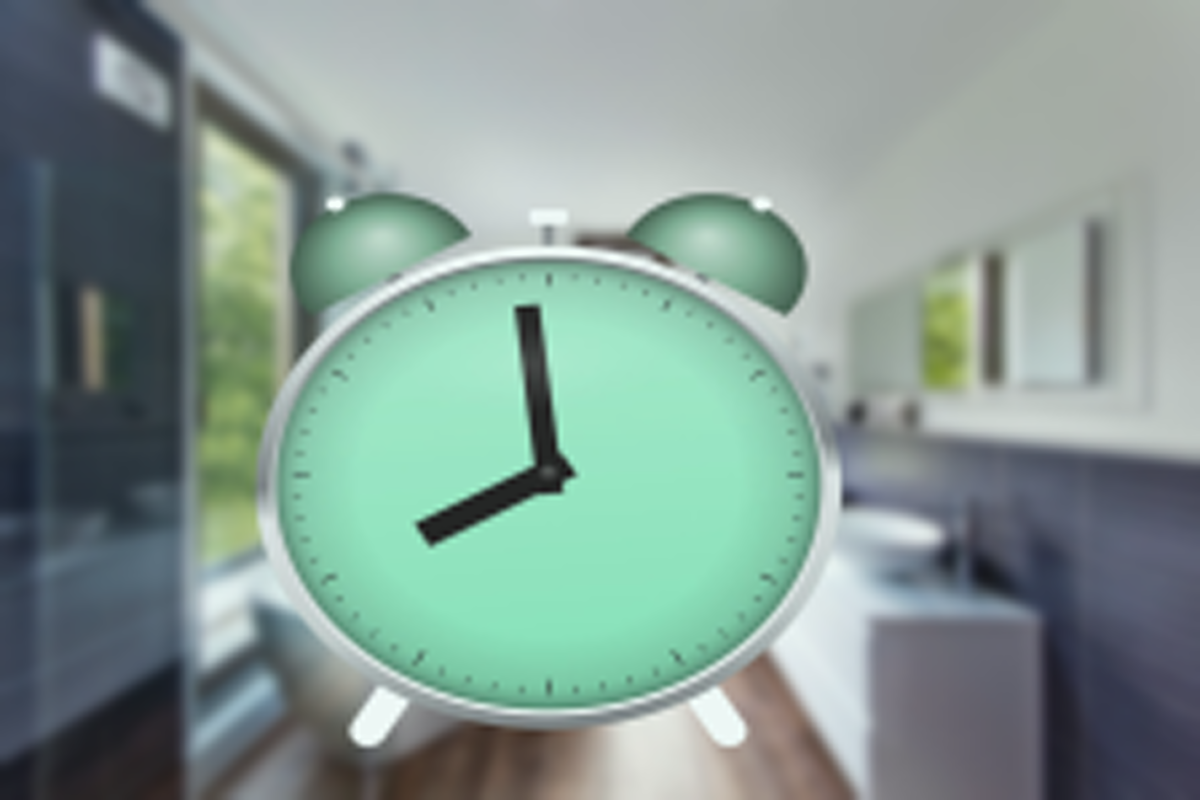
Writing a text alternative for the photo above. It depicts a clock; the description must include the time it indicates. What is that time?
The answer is 7:59
